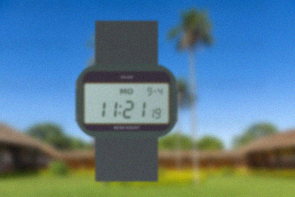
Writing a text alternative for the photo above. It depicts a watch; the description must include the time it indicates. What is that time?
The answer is 11:21
